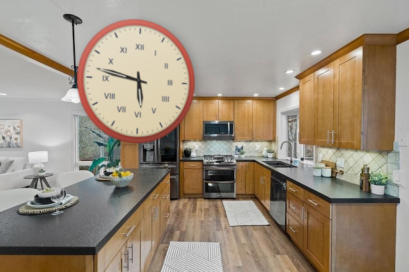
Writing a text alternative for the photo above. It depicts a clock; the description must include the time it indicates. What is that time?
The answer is 5:47
